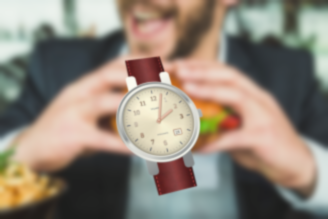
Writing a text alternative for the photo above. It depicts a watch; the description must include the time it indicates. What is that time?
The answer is 2:03
